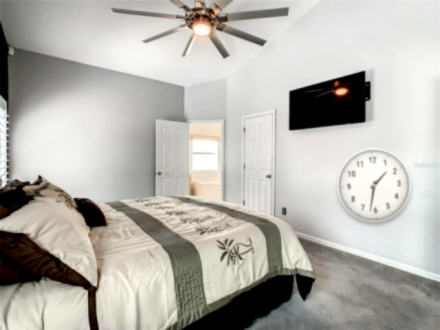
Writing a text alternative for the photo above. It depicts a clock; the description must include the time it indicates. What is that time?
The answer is 1:32
